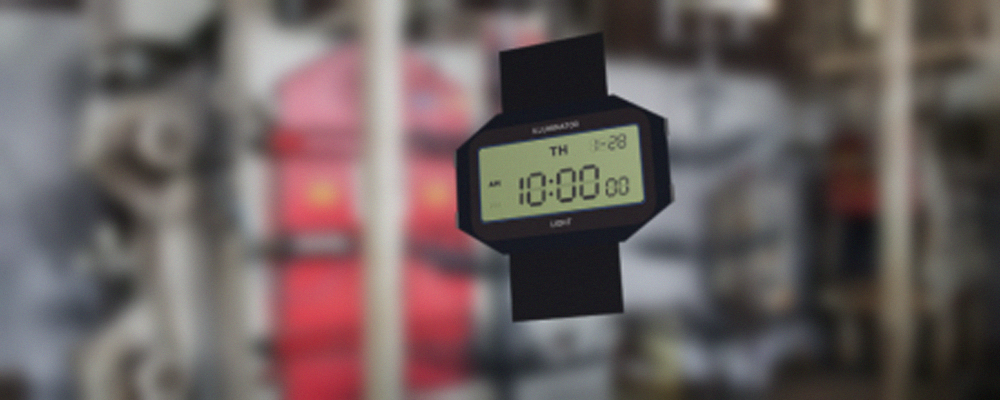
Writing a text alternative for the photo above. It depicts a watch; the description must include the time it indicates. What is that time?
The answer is 10:00:00
